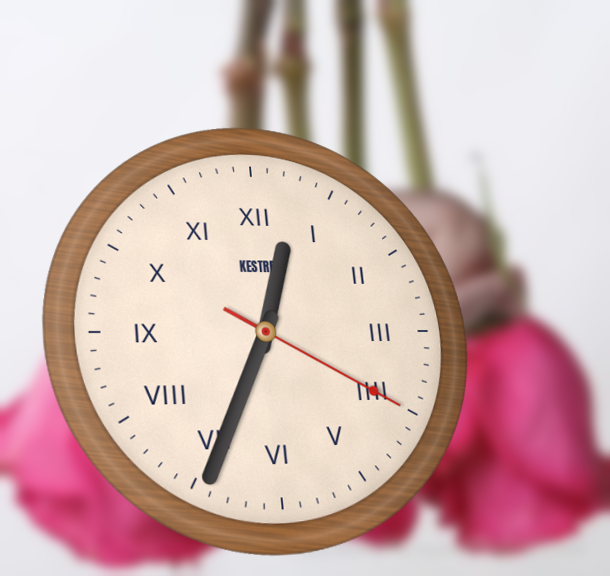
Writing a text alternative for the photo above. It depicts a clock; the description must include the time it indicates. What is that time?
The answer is 12:34:20
